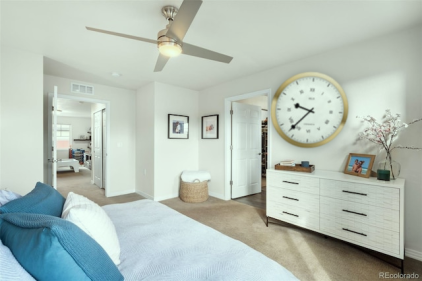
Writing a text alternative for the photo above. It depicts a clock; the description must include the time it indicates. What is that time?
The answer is 9:37
